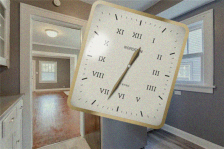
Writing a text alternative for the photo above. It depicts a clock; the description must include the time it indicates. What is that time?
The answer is 12:33
